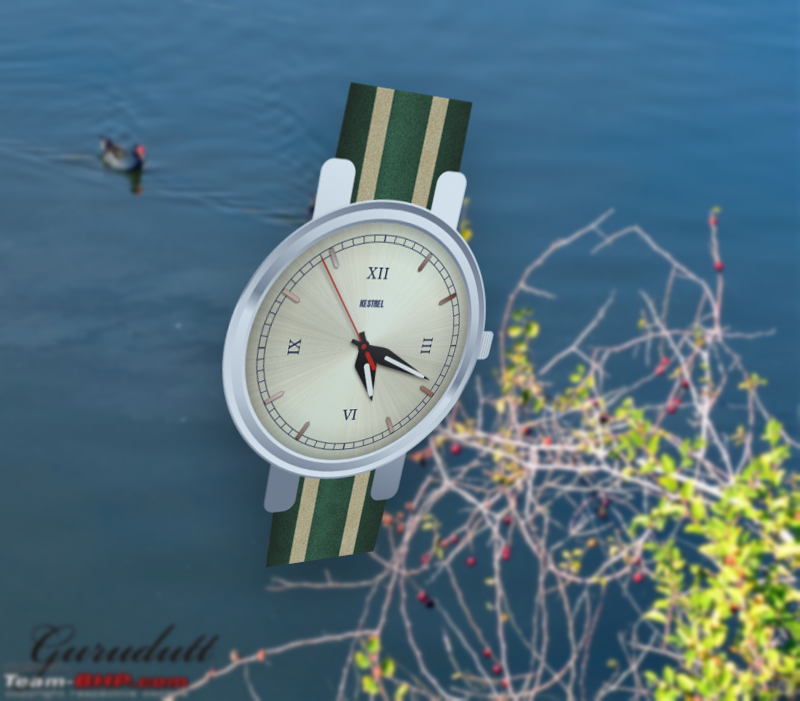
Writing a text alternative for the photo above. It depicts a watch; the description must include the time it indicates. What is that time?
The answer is 5:18:54
